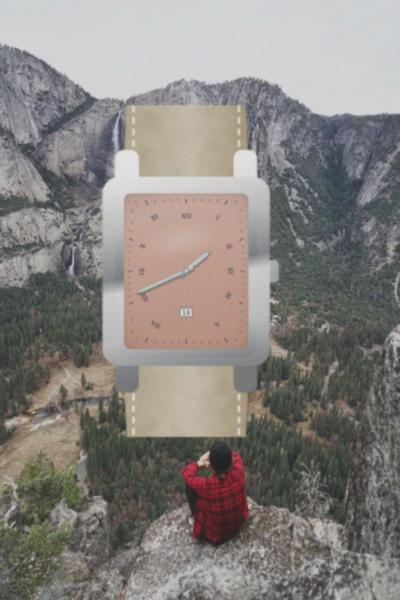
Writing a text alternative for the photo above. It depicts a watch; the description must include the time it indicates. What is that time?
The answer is 1:41
